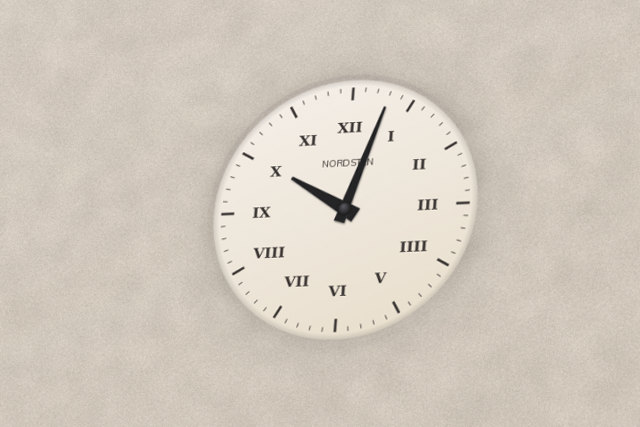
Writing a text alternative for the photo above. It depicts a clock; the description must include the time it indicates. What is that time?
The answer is 10:03
